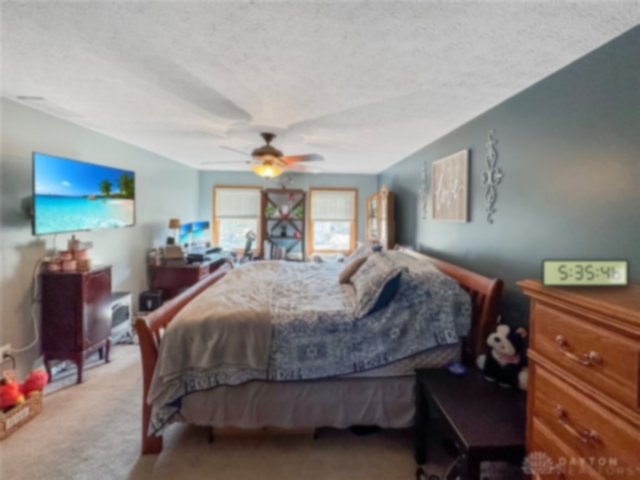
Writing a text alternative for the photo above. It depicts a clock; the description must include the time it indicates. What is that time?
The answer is 5:35:46
